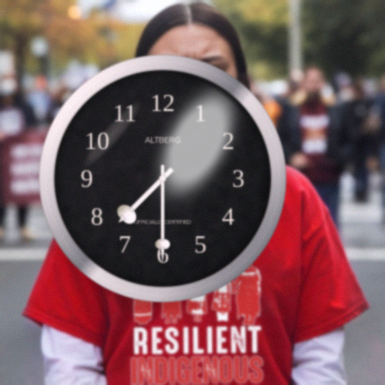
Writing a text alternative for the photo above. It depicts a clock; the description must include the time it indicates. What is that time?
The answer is 7:30
